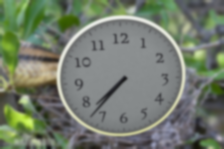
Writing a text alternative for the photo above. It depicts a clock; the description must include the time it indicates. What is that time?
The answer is 7:37
